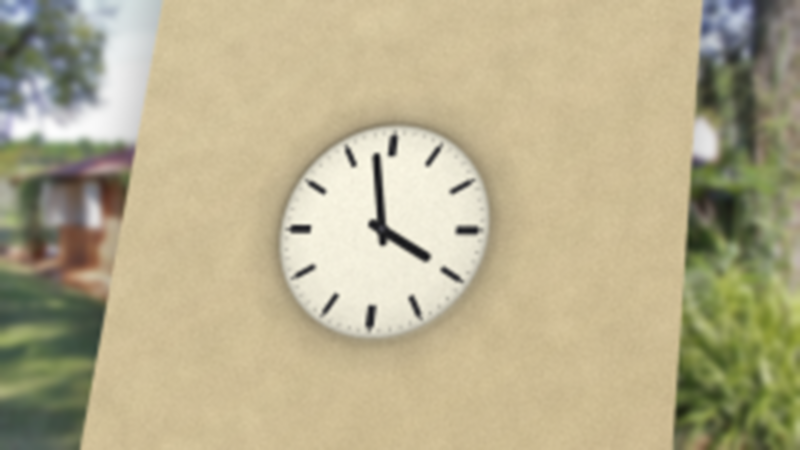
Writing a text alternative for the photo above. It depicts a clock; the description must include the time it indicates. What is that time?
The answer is 3:58
